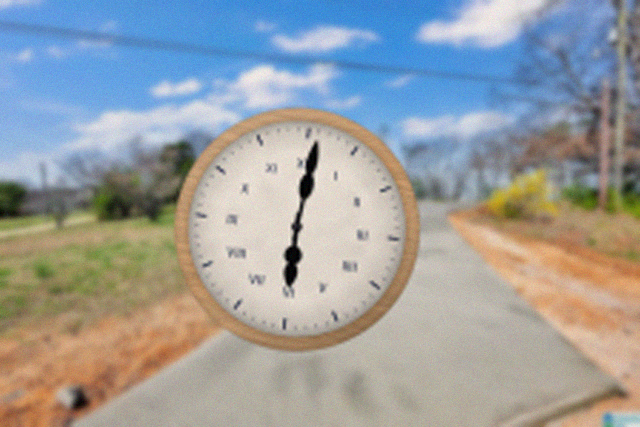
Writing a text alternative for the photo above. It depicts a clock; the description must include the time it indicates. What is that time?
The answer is 6:01
